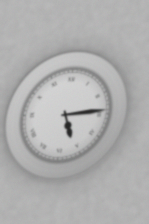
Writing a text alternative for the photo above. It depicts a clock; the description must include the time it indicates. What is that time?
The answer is 5:14
